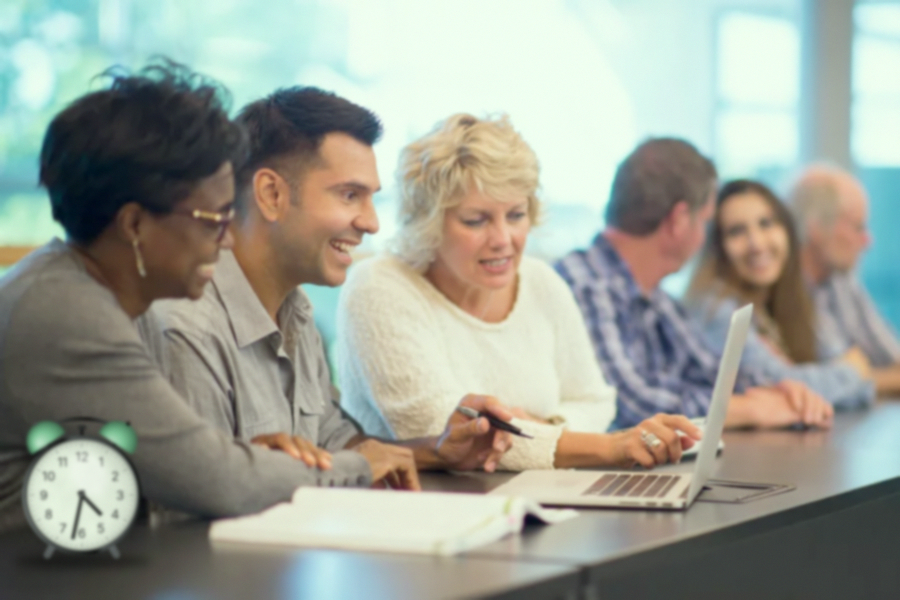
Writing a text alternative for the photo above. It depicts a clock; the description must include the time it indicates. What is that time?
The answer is 4:32
